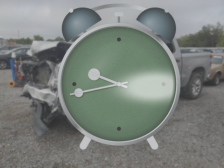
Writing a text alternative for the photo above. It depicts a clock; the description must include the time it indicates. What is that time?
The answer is 9:43
